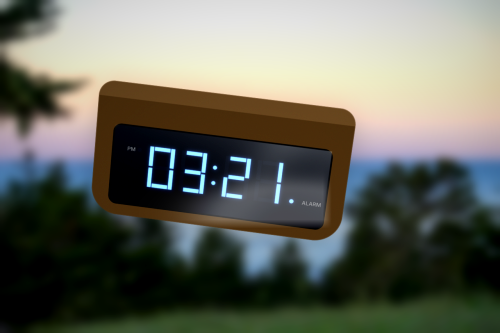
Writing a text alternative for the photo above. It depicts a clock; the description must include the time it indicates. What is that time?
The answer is 3:21
